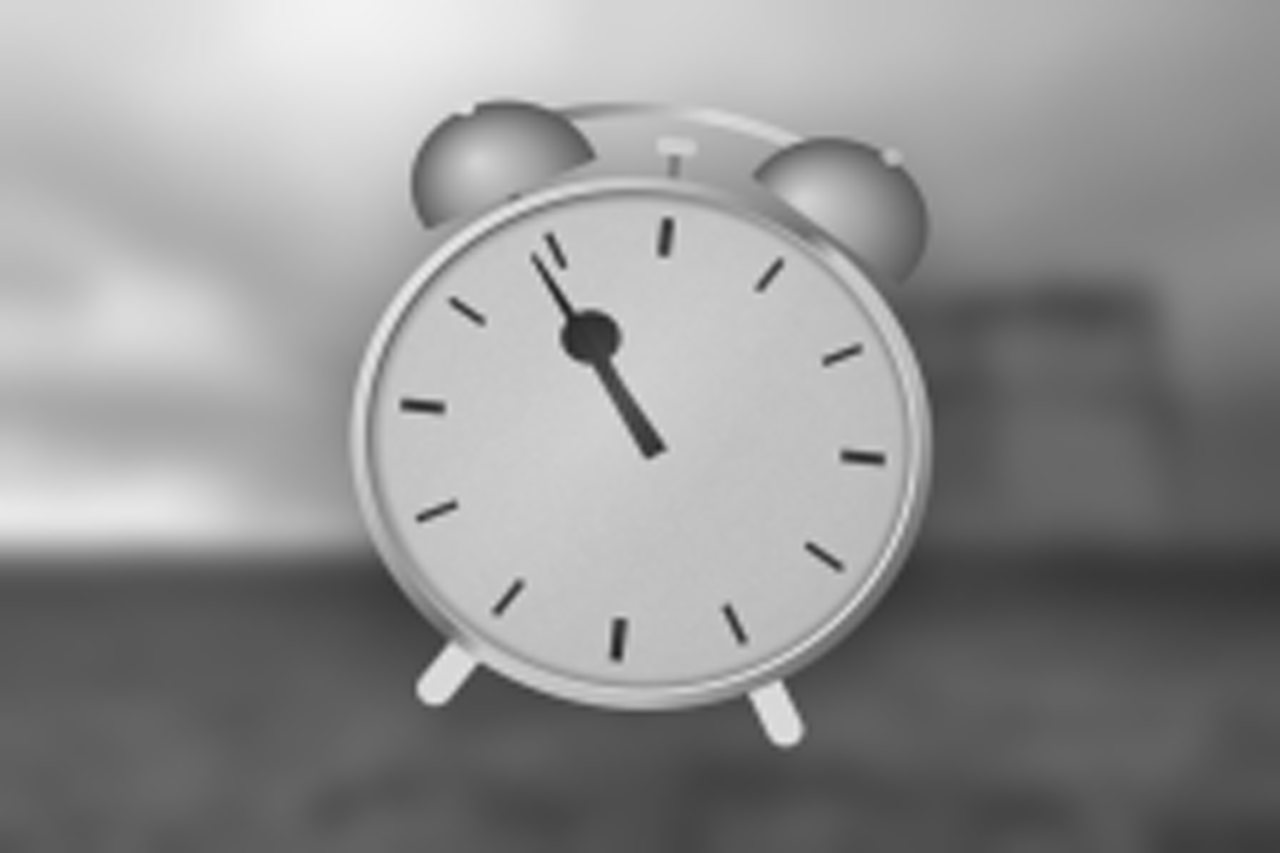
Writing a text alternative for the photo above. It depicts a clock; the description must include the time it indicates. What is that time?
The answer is 10:54
